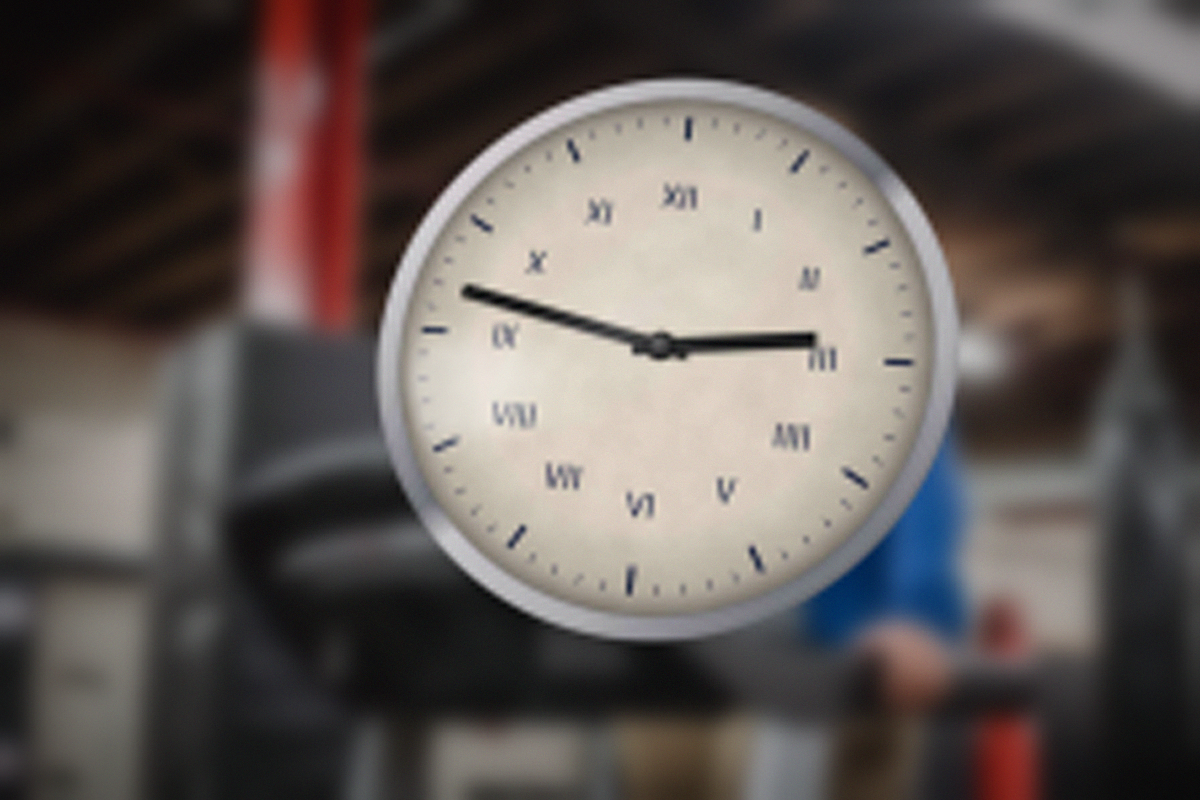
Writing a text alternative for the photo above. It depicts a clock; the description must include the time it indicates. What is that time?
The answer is 2:47
